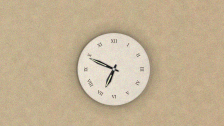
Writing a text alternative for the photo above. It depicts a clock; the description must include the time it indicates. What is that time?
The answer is 6:49
